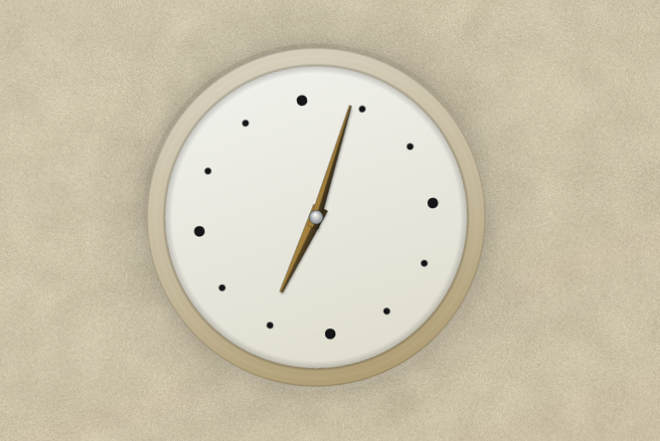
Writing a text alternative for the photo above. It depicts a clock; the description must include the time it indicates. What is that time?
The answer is 7:04
